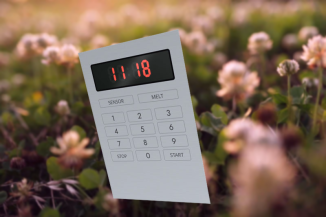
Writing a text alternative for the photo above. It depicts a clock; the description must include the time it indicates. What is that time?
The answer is 11:18
